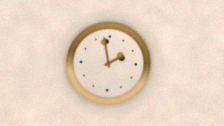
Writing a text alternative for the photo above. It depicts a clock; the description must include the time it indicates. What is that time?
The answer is 1:58
